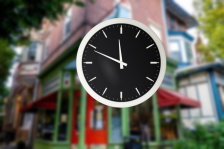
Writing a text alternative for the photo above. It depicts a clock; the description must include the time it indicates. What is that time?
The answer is 11:49
